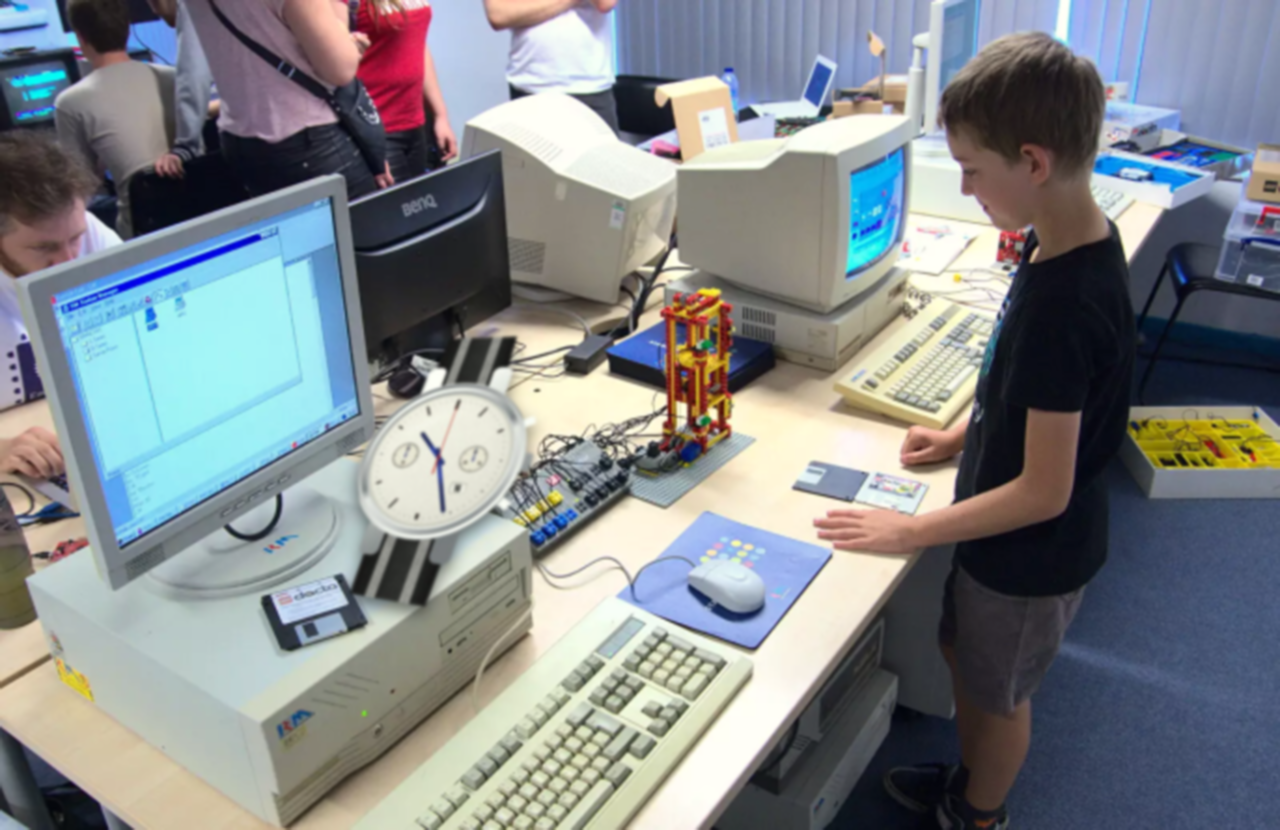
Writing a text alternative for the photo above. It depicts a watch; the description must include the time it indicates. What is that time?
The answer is 10:26
